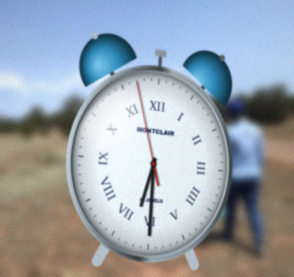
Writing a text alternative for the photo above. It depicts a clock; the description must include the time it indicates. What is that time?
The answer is 6:29:57
